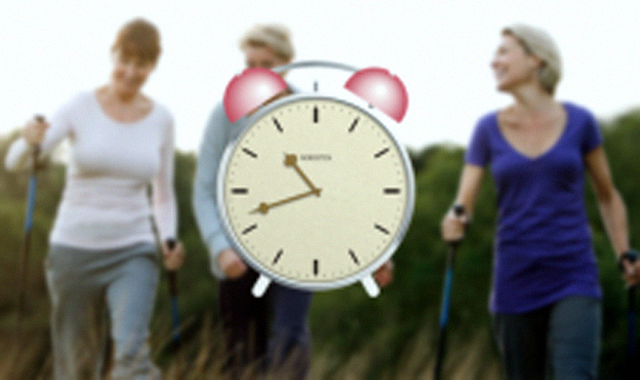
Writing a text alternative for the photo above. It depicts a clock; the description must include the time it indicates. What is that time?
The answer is 10:42
